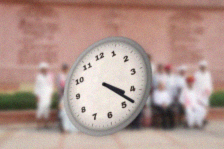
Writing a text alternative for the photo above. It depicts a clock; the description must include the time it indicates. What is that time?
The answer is 4:23
